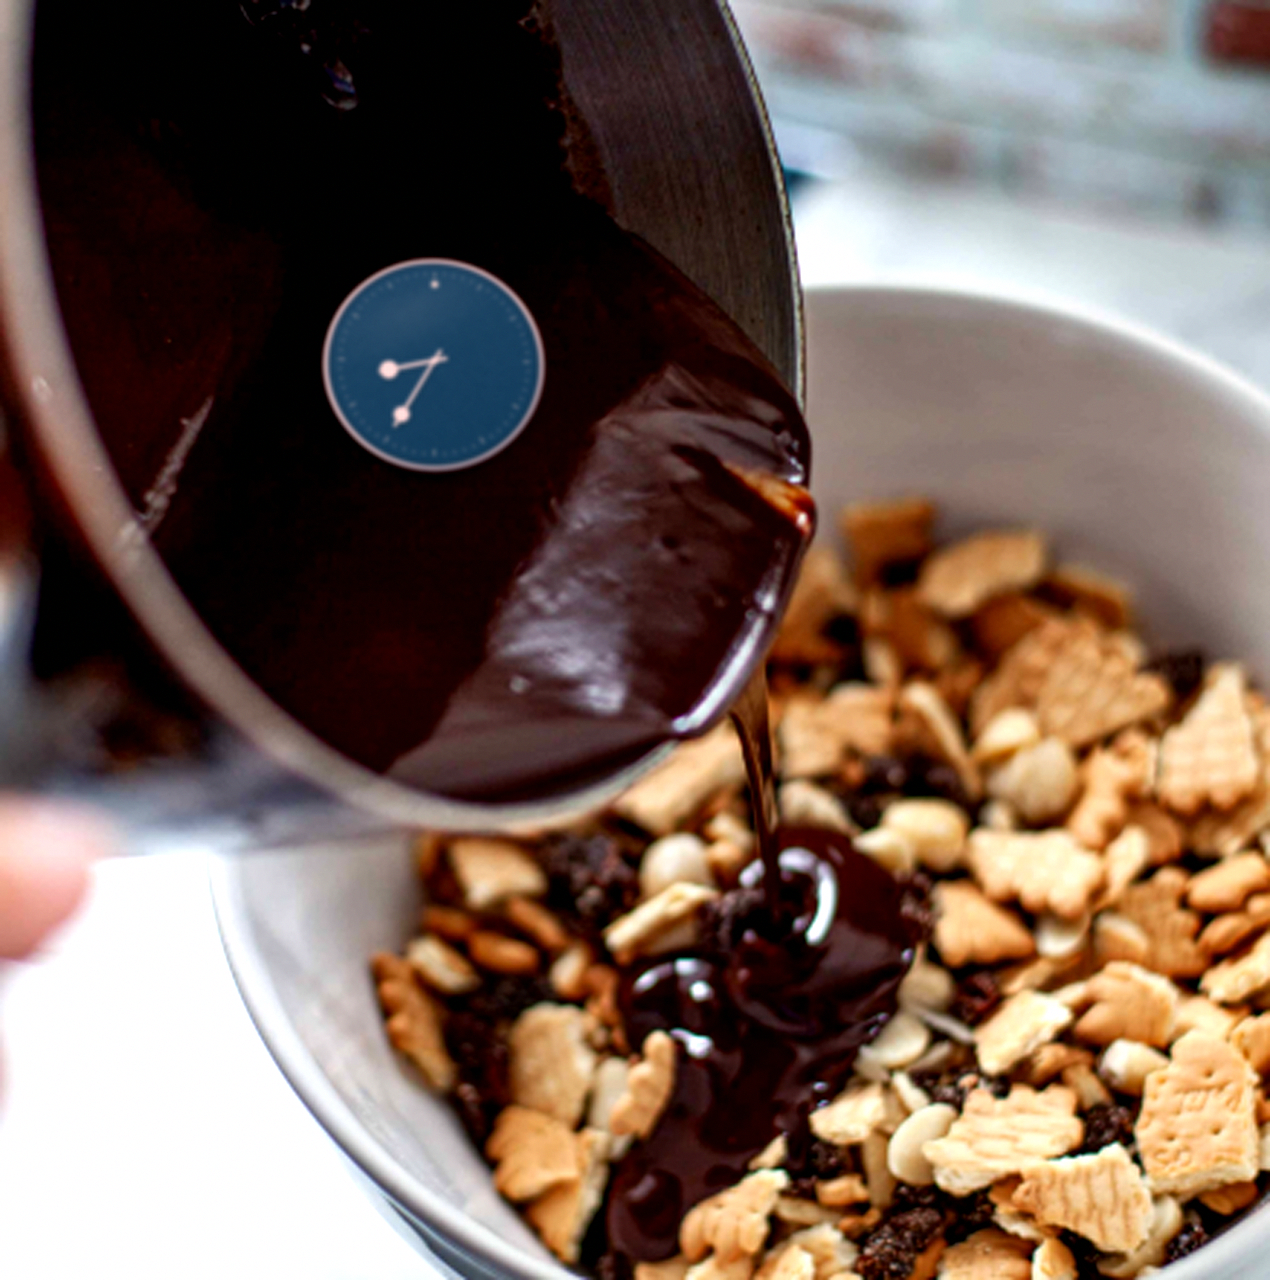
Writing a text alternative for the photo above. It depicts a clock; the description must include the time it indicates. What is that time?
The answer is 8:35
